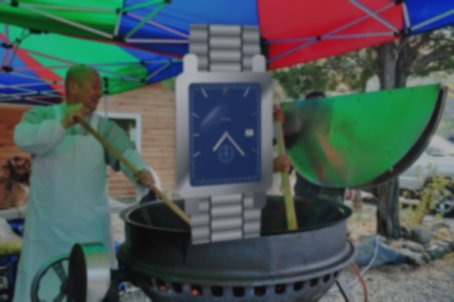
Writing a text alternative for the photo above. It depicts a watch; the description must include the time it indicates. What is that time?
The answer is 7:23
